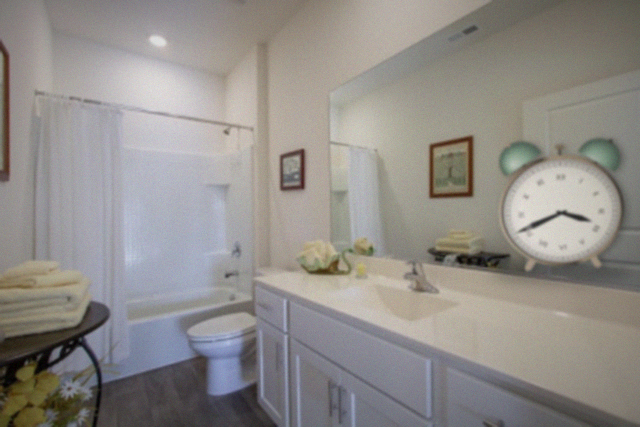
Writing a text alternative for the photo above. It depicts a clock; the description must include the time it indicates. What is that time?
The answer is 3:41
